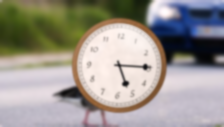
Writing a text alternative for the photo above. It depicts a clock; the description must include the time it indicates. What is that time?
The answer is 5:15
